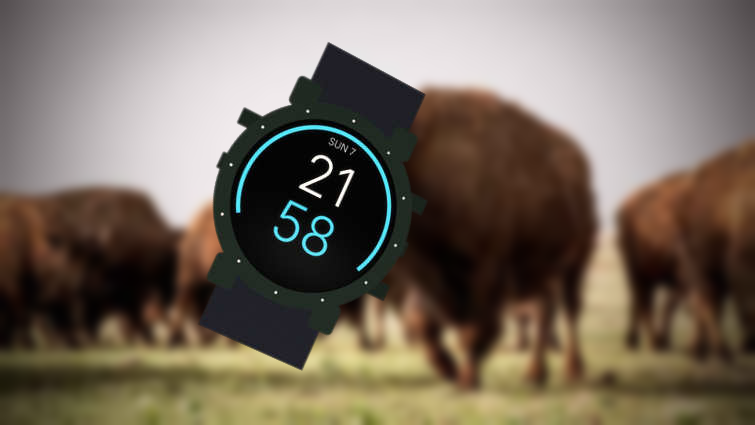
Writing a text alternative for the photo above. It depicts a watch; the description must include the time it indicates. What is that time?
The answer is 21:58
